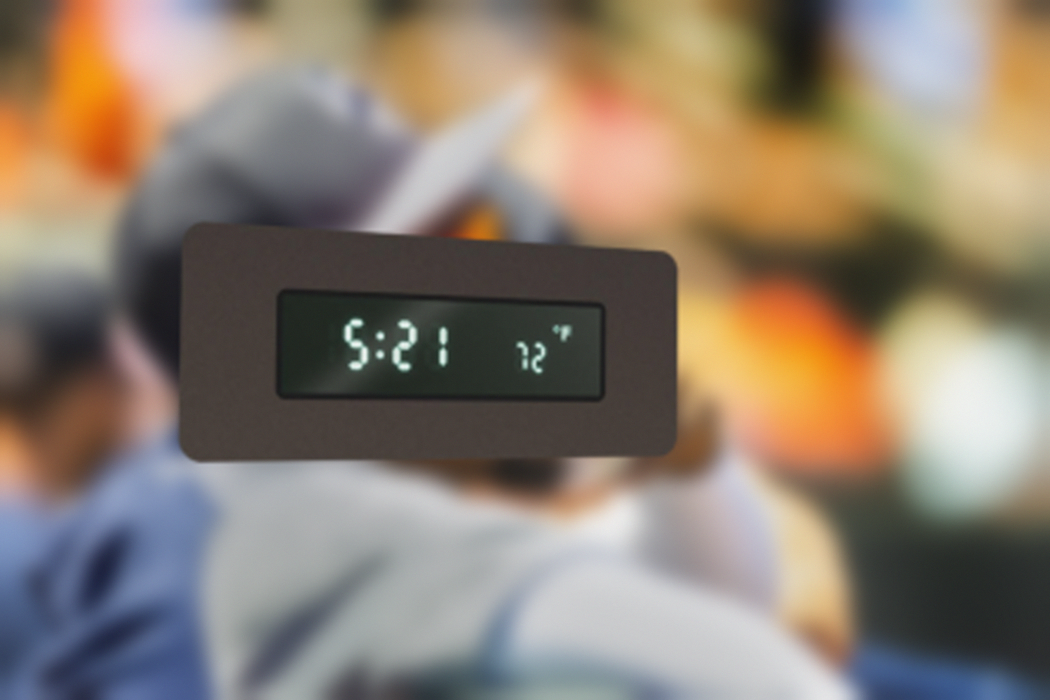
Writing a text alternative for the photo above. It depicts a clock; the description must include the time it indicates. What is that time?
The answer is 5:21
